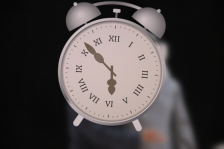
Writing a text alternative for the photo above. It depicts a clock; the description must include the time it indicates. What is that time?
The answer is 5:52
